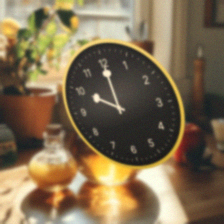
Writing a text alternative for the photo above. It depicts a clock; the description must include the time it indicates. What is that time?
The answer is 10:00
